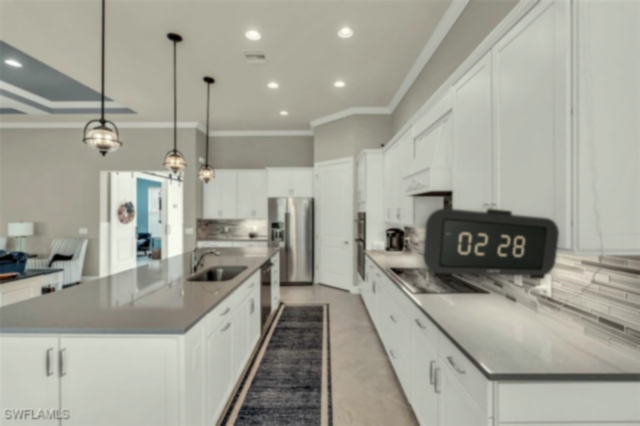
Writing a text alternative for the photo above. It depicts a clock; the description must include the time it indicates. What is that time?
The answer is 2:28
